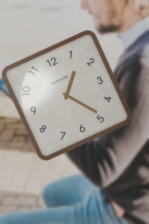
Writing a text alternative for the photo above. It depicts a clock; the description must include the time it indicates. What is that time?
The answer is 1:24
